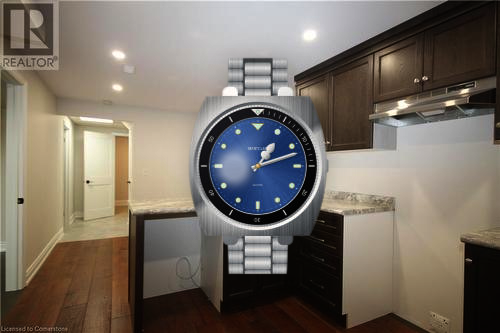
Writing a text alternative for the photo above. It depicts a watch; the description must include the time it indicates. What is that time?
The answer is 1:12
